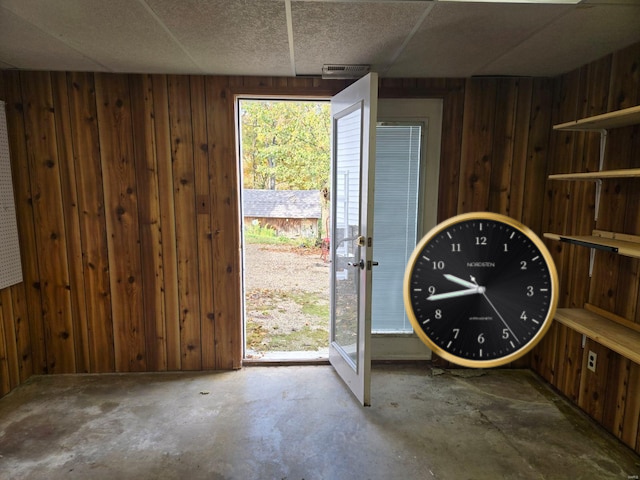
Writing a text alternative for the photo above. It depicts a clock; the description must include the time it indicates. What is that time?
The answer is 9:43:24
